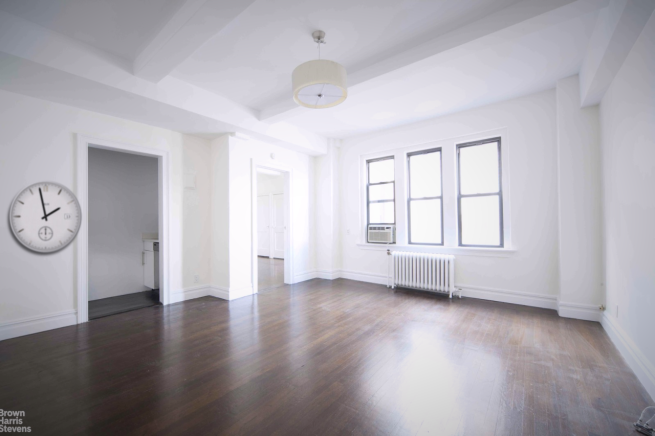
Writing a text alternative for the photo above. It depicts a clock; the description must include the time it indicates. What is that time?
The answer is 1:58
